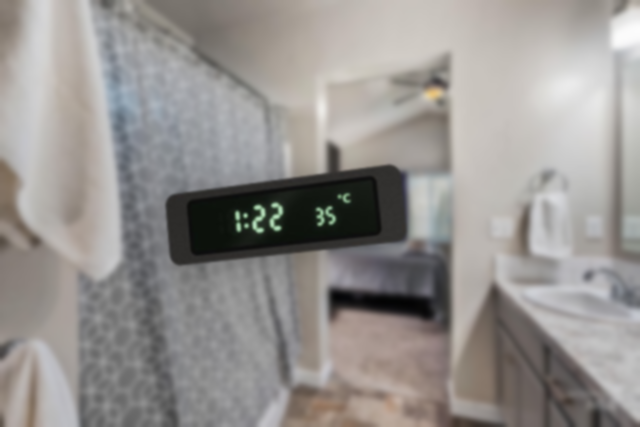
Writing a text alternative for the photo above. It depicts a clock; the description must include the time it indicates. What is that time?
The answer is 1:22
